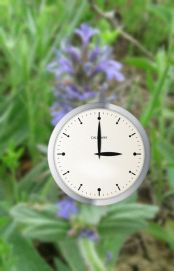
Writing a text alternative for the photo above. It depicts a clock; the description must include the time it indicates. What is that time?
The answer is 3:00
